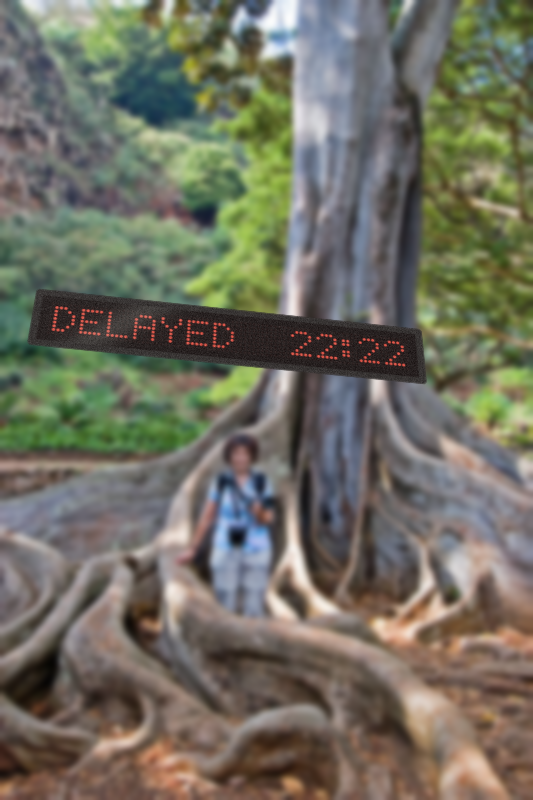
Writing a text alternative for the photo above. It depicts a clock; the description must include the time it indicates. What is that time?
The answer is 22:22
